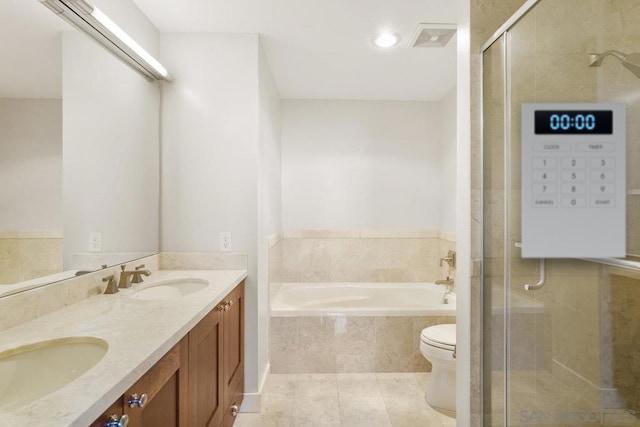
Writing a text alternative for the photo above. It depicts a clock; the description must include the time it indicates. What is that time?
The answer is 0:00
